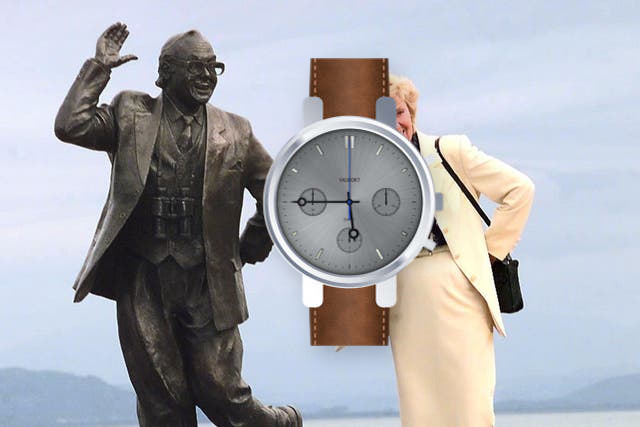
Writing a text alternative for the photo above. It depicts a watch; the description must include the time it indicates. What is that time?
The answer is 5:45
